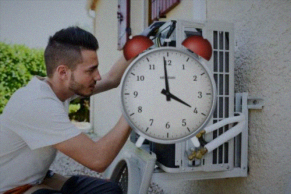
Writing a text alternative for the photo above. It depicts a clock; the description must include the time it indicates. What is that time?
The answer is 3:59
